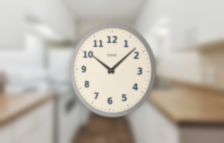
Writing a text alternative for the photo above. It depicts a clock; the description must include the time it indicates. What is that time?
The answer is 10:08
